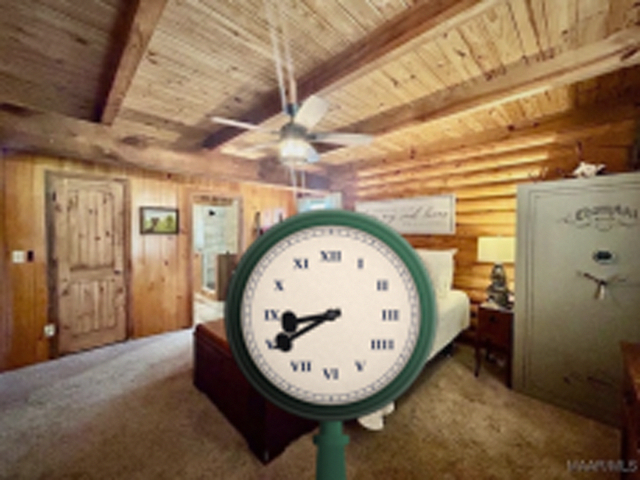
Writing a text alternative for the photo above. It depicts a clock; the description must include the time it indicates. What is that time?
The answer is 8:40
